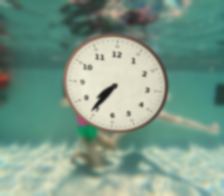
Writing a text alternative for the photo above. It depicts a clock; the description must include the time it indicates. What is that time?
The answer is 7:36
